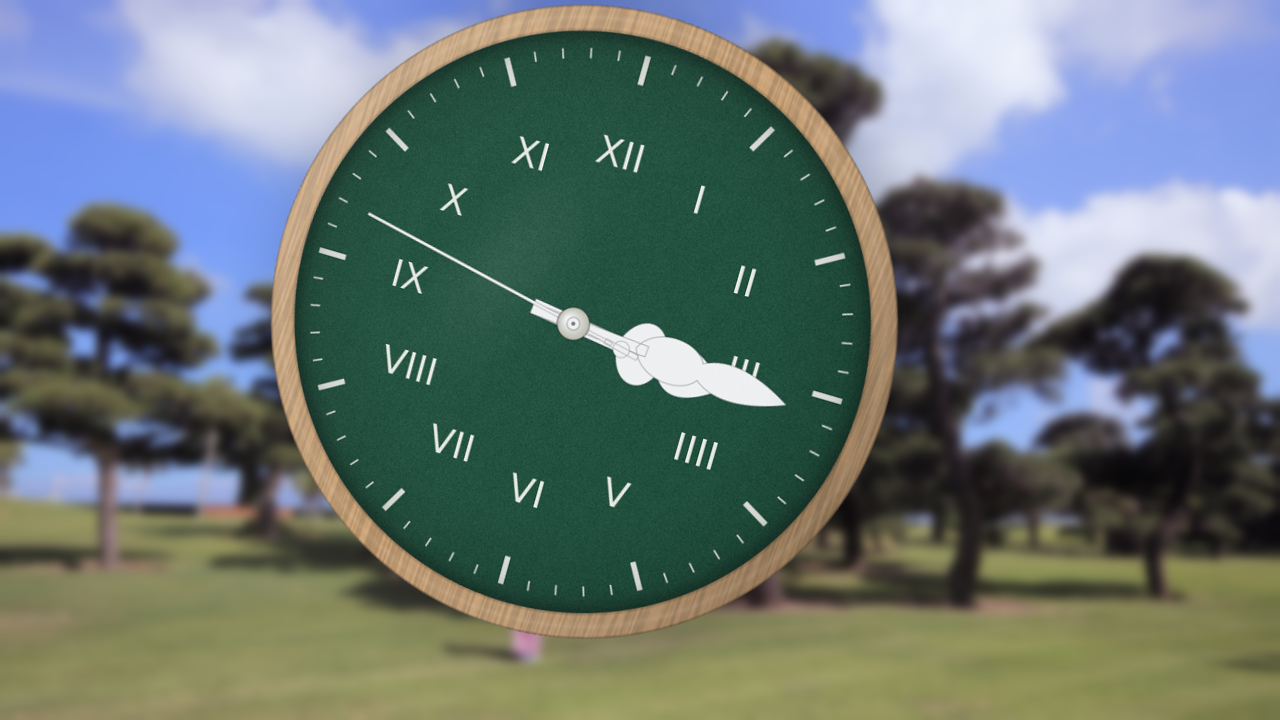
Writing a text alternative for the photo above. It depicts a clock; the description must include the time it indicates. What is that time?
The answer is 3:15:47
